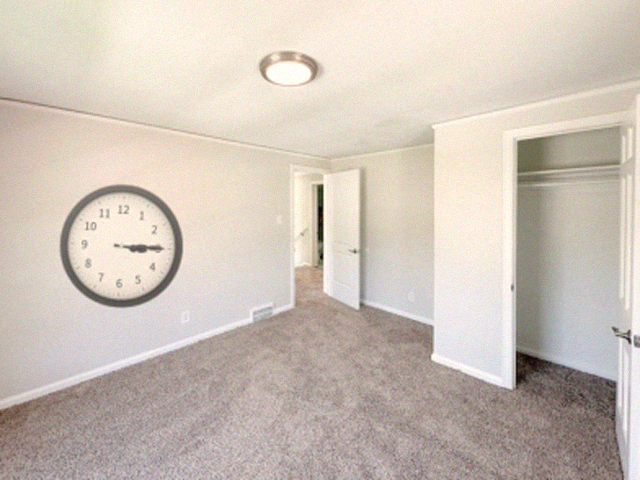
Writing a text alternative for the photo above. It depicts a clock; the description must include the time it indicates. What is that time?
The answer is 3:15
